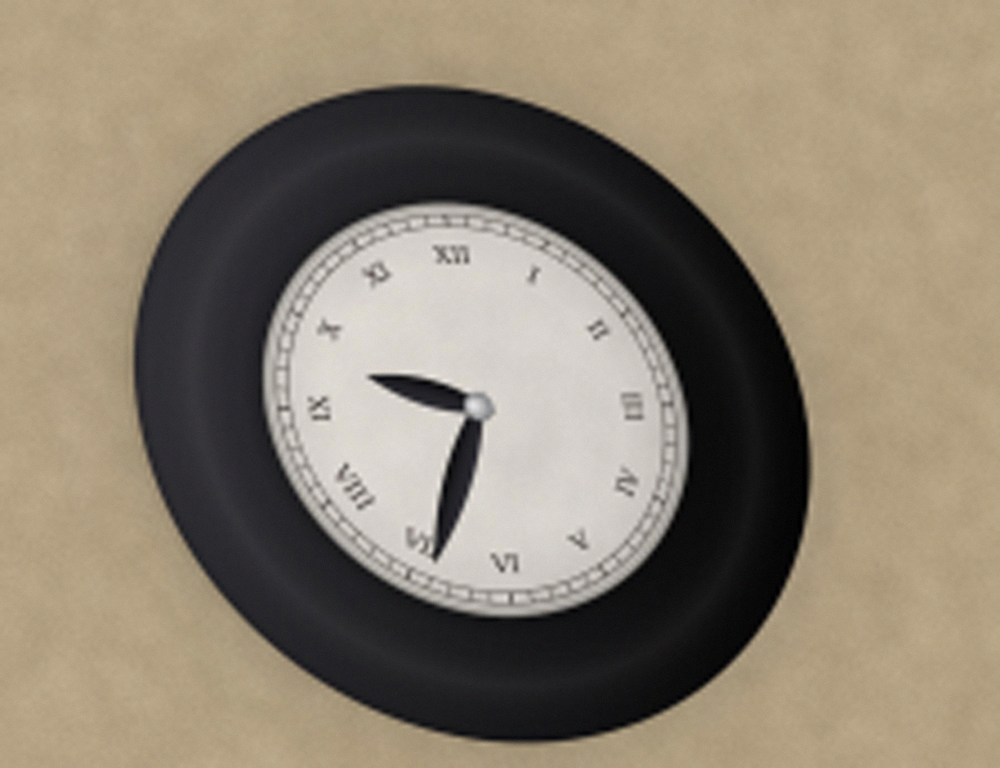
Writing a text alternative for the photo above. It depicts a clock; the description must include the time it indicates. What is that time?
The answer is 9:34
